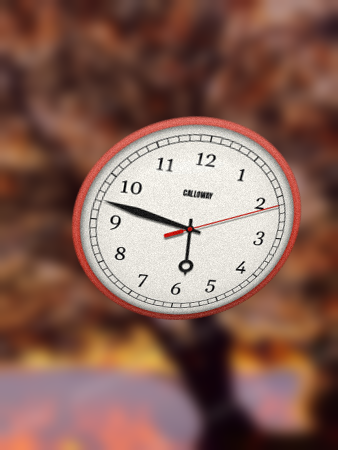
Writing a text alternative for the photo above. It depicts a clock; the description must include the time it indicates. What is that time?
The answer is 5:47:11
